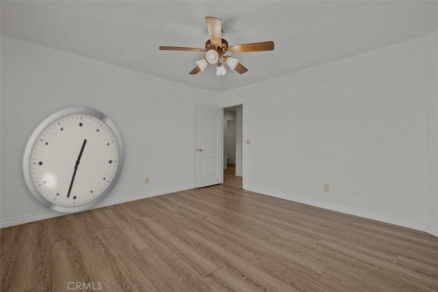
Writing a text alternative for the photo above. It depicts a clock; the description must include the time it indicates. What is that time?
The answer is 12:32
